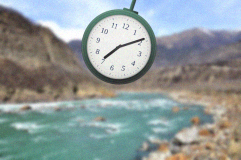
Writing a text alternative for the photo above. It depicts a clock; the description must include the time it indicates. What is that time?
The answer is 7:09
